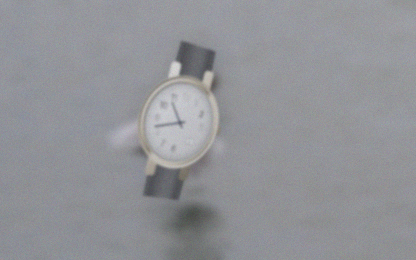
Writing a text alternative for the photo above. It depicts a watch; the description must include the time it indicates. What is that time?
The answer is 10:42
